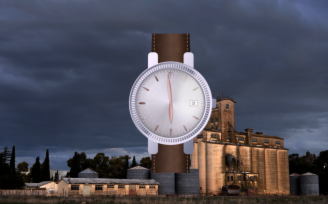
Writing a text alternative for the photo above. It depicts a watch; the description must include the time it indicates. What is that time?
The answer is 5:59
